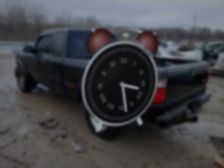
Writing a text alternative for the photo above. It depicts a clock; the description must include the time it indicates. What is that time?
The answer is 3:28
